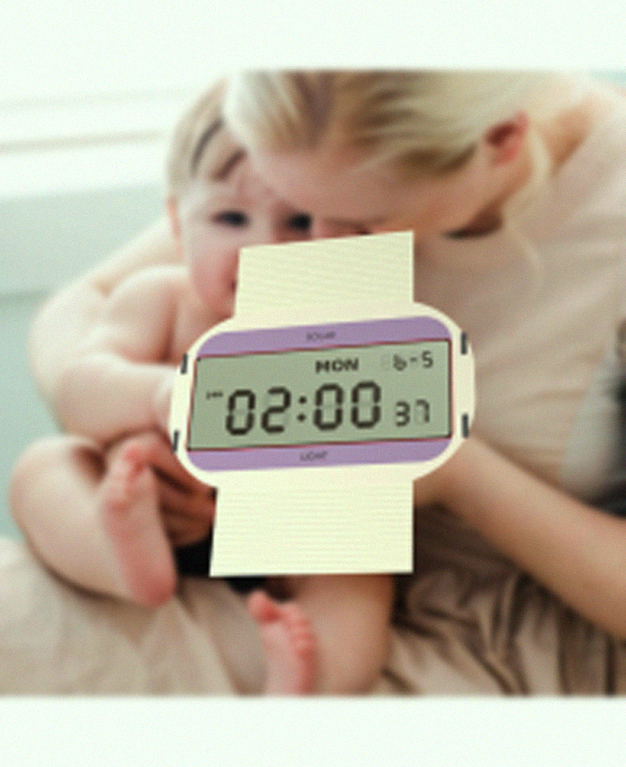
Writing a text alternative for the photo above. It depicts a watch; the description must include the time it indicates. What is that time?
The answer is 2:00:37
